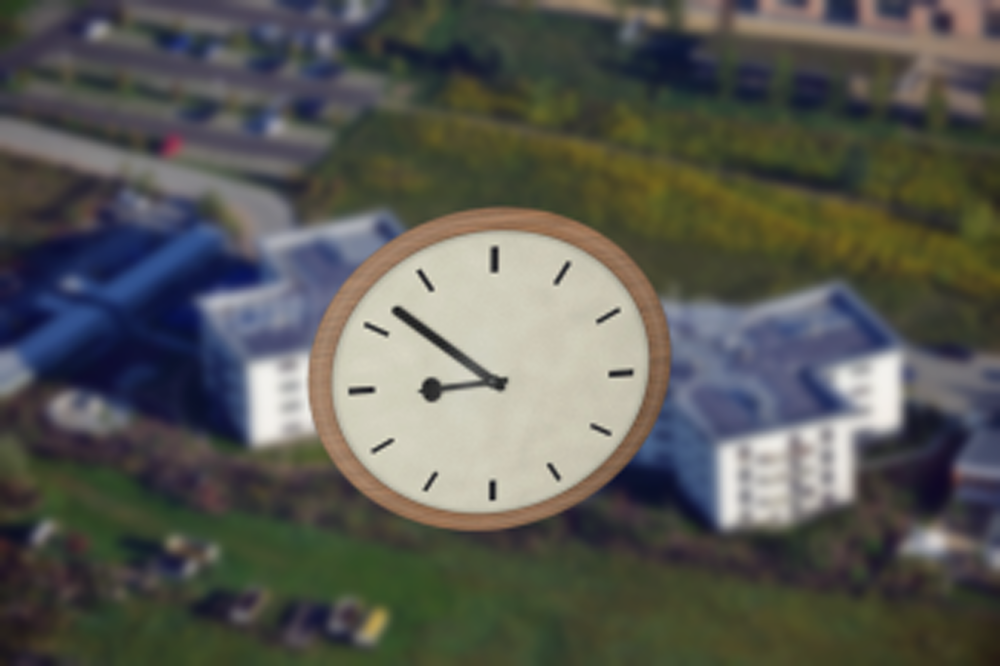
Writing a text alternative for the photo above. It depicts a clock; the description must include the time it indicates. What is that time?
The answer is 8:52
